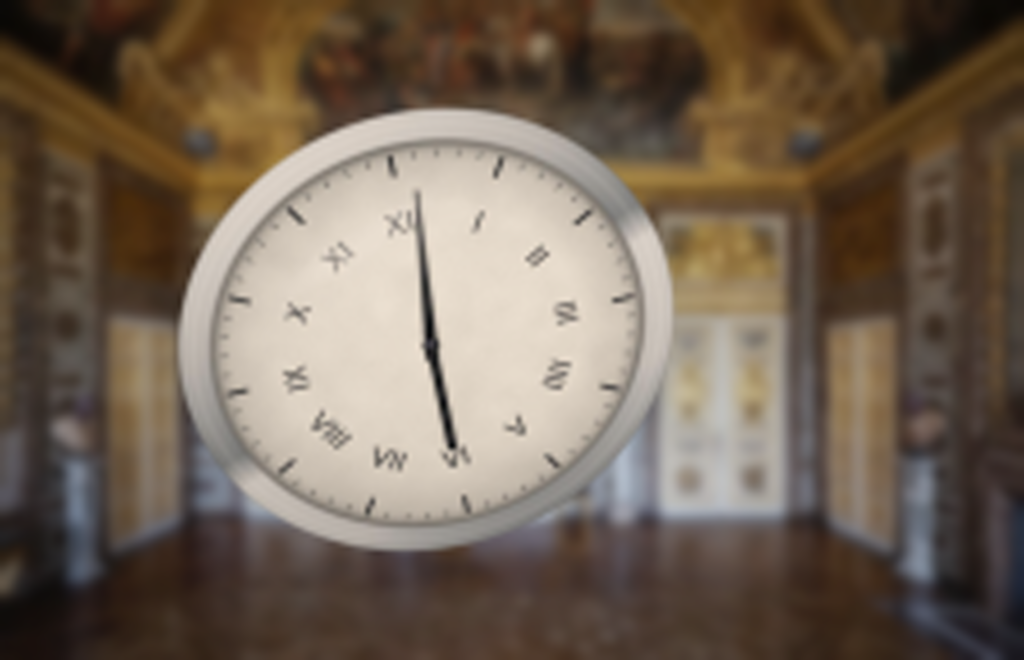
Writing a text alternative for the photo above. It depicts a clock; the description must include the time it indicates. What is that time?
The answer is 6:01
